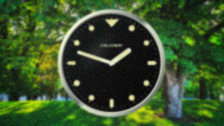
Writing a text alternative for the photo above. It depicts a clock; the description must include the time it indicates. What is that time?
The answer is 1:48
